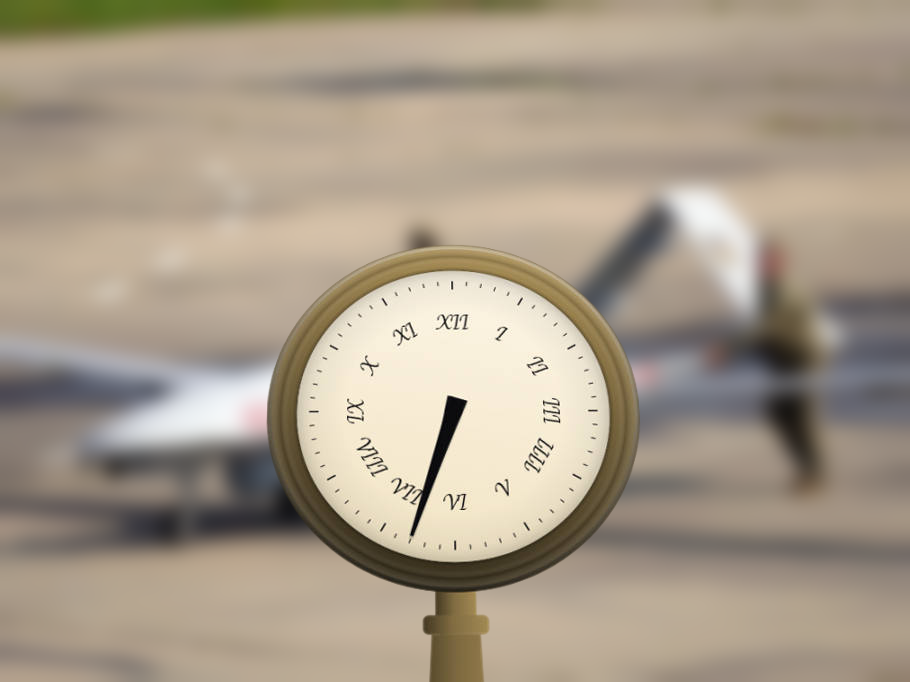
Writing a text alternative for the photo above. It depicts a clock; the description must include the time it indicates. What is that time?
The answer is 6:33
